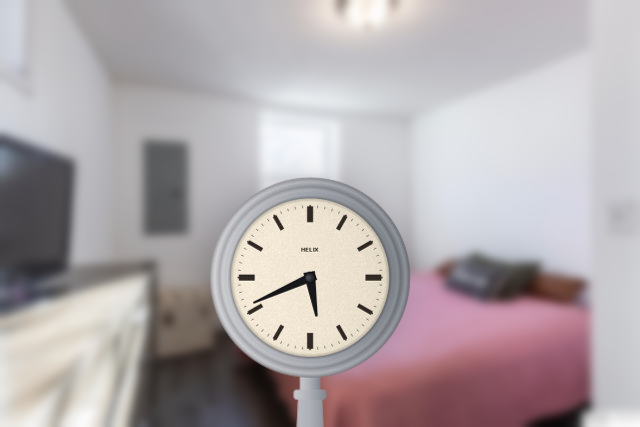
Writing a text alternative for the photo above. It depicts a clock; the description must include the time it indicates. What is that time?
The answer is 5:41
